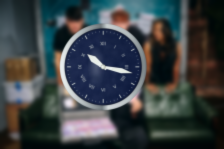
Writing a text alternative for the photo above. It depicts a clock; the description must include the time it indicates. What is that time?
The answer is 10:17
